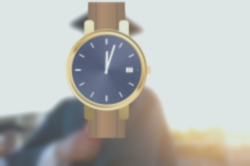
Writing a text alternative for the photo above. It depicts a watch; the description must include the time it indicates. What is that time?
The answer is 12:03
